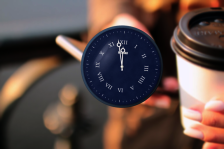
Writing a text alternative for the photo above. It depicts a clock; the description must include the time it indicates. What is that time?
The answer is 11:58
